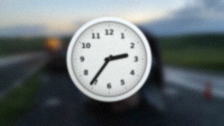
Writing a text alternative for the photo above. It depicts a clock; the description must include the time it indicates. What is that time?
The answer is 2:36
